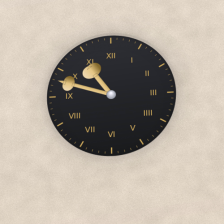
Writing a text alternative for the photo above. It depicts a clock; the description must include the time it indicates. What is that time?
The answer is 10:48
